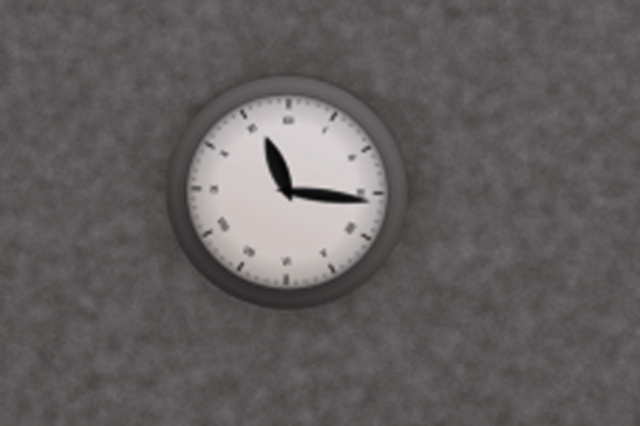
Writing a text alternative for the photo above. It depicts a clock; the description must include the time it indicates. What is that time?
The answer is 11:16
